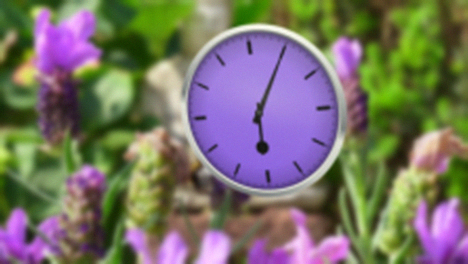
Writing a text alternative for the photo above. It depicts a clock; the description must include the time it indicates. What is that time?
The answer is 6:05
